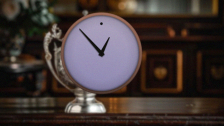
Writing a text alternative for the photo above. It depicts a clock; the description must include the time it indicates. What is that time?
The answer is 12:53
